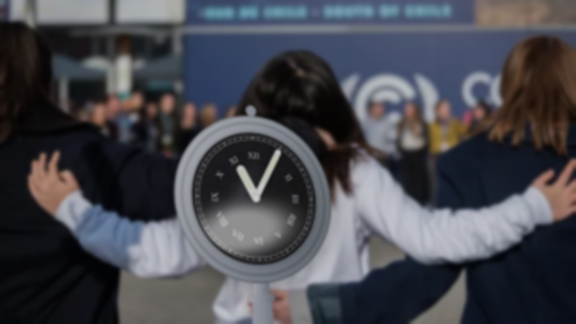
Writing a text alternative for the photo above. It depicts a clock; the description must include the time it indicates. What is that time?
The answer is 11:05
